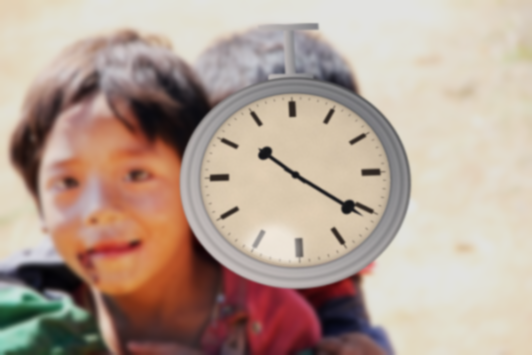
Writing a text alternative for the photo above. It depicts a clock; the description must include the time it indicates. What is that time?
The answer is 10:21
